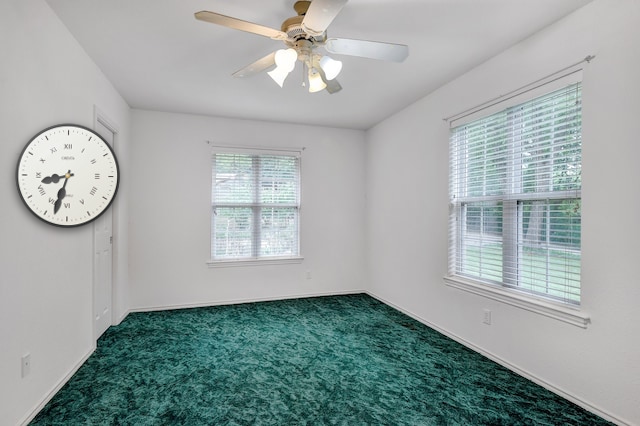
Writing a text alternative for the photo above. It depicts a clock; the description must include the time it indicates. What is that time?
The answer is 8:33
